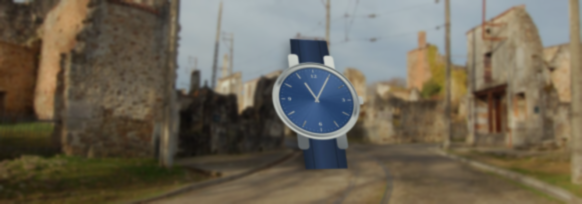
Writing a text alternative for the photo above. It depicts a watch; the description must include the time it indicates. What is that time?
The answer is 11:05
